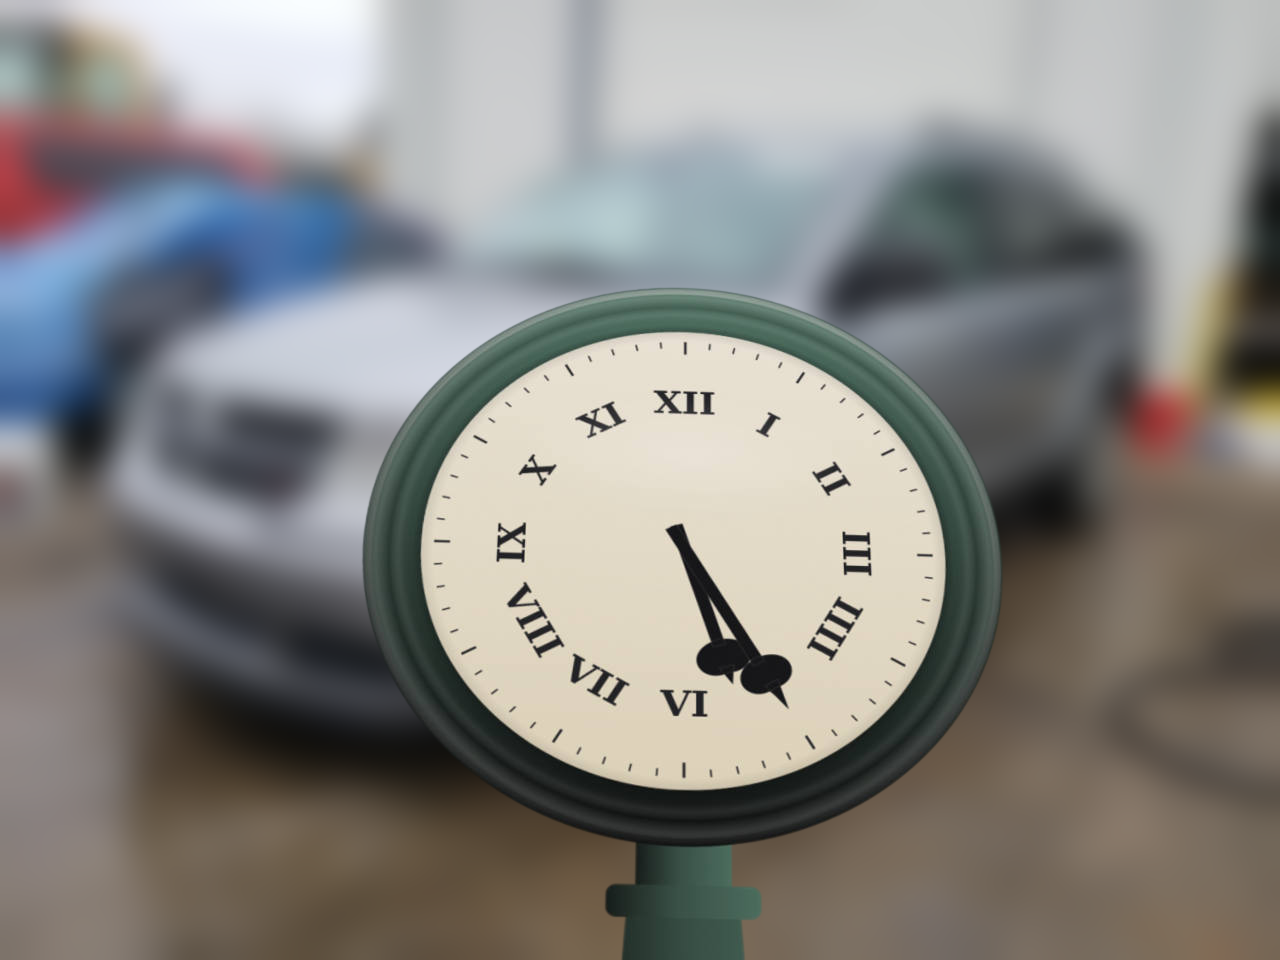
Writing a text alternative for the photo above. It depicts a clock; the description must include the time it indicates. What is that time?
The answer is 5:25
